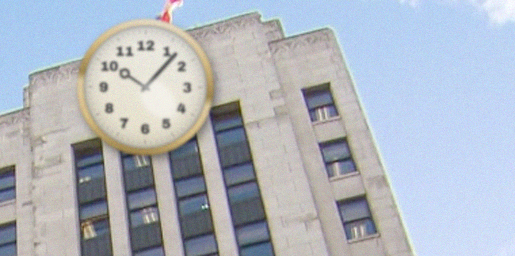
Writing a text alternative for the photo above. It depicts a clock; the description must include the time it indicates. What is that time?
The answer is 10:07
